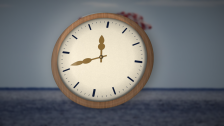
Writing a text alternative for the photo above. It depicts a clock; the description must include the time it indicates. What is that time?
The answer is 11:41
